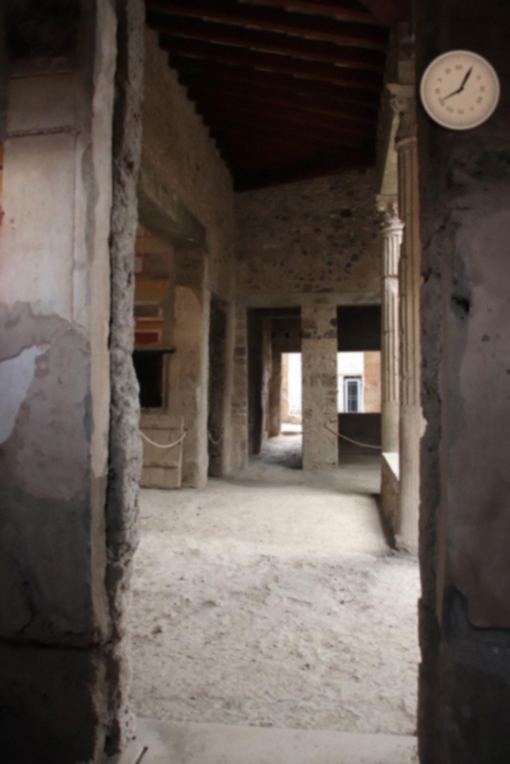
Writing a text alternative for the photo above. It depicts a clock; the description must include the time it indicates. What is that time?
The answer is 8:05
